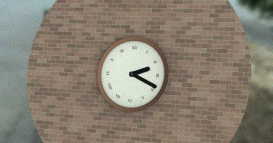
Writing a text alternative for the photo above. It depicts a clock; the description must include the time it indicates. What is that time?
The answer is 2:19
